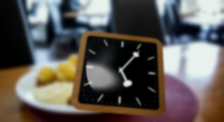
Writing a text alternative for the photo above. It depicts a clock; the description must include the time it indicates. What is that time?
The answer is 5:06
